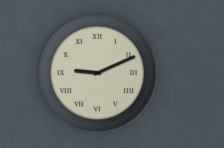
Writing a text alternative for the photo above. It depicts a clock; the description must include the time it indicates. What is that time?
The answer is 9:11
